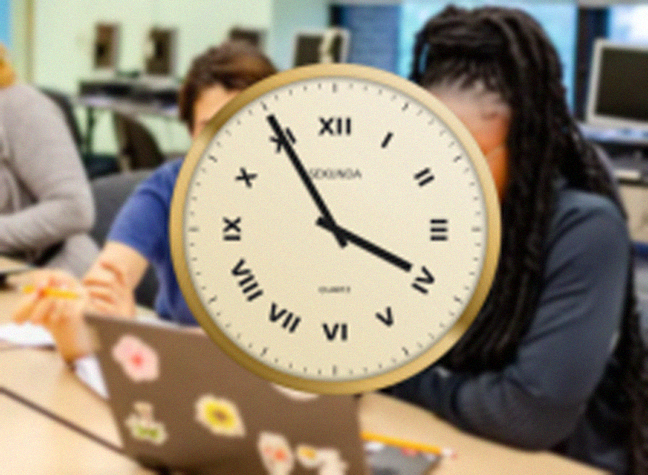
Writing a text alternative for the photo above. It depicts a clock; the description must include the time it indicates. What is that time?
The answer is 3:55
